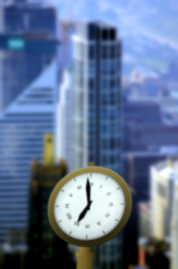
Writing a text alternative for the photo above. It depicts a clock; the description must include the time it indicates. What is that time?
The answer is 6:59
